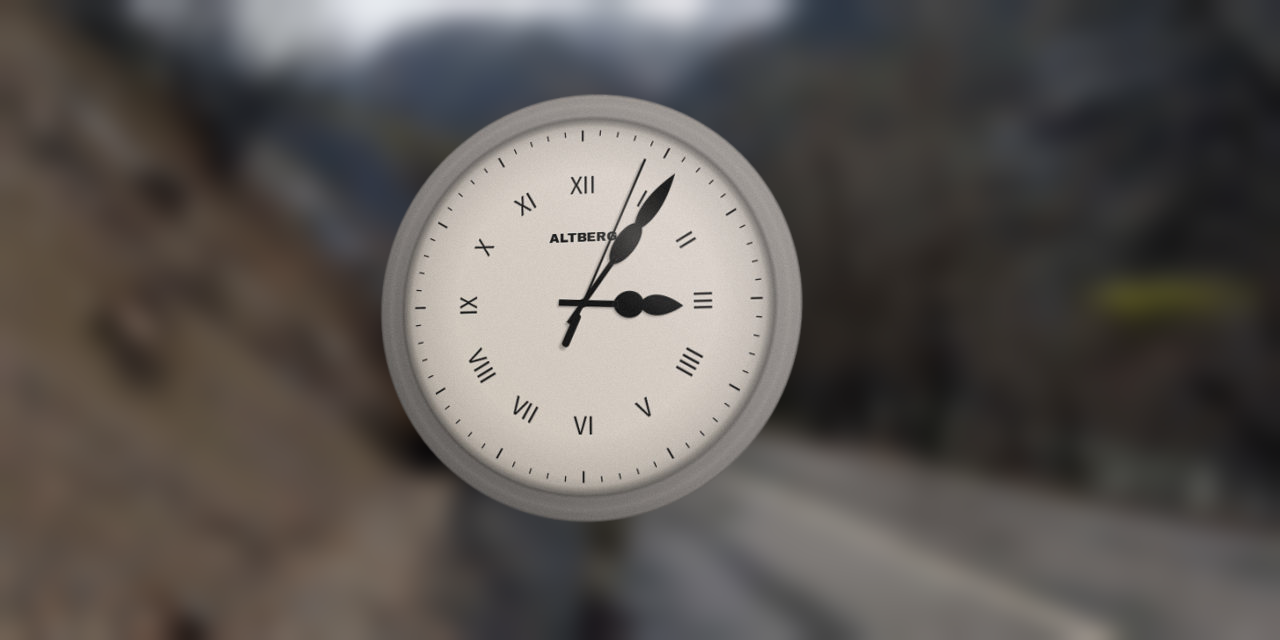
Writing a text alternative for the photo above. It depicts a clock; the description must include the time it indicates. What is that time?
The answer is 3:06:04
